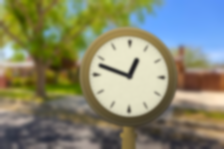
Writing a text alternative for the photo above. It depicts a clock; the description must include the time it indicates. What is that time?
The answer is 12:48
